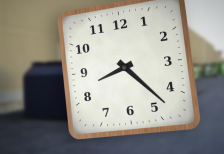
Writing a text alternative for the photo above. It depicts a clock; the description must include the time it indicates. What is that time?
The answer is 8:23
